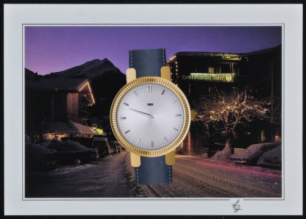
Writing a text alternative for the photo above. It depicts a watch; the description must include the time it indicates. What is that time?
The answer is 9:49
